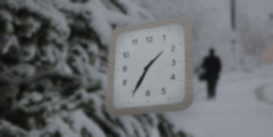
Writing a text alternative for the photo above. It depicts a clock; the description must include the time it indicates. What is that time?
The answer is 1:35
